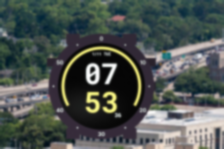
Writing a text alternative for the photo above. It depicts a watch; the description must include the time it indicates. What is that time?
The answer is 7:53
